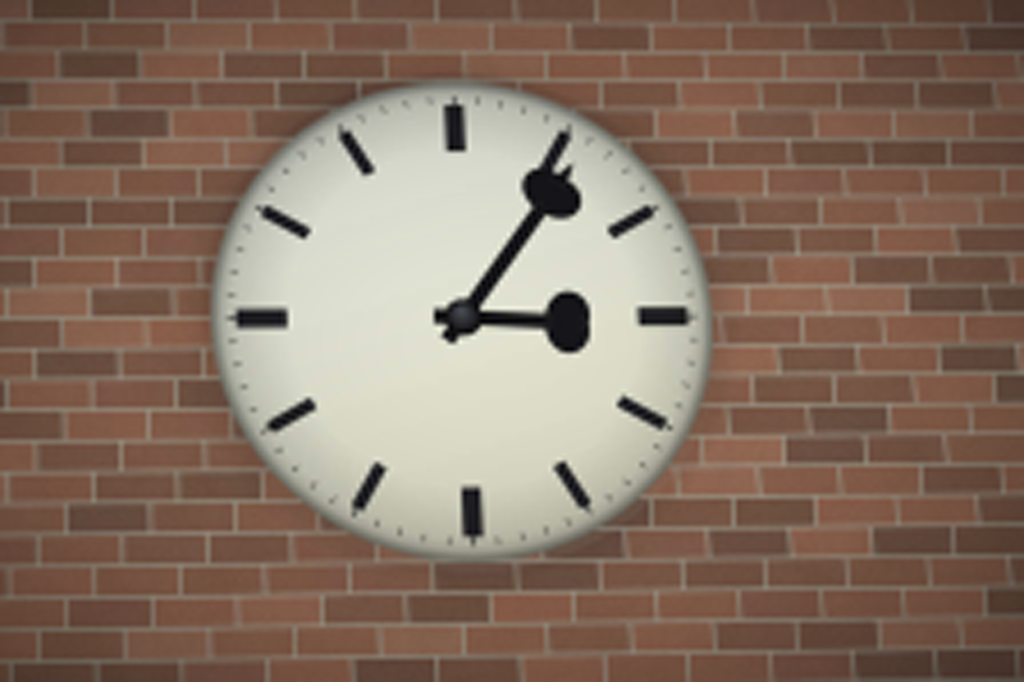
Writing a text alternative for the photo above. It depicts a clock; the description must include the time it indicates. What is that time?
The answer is 3:06
